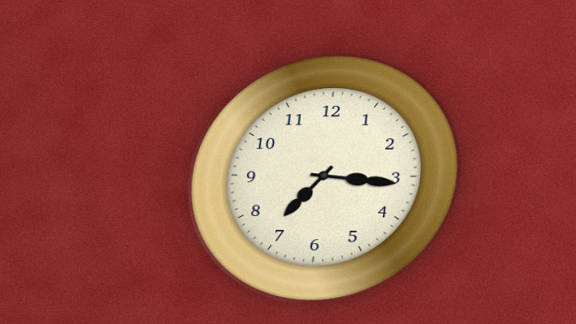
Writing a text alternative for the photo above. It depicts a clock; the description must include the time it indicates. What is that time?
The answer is 7:16
